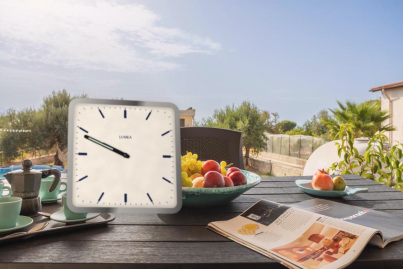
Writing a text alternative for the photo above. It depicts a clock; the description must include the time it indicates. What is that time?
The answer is 9:49
